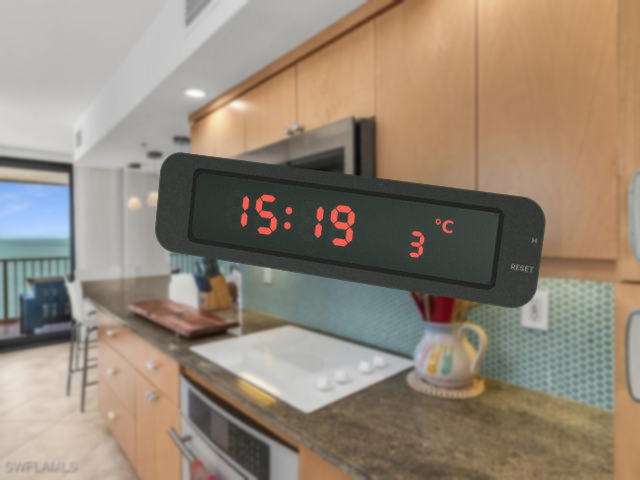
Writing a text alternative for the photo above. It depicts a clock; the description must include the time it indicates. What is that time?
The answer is 15:19
